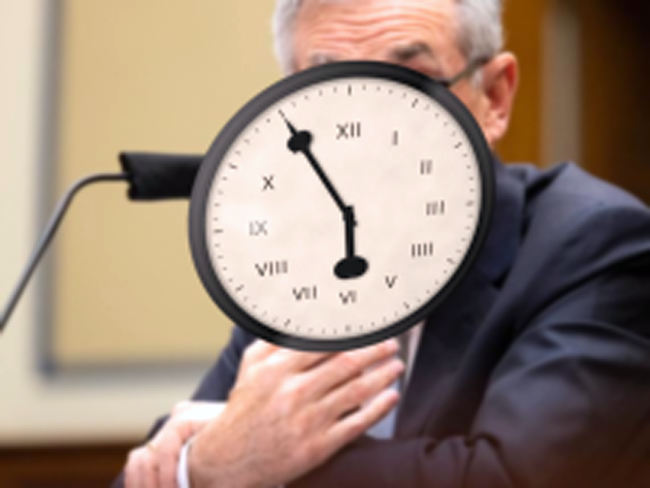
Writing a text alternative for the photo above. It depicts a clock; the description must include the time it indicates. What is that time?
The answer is 5:55
